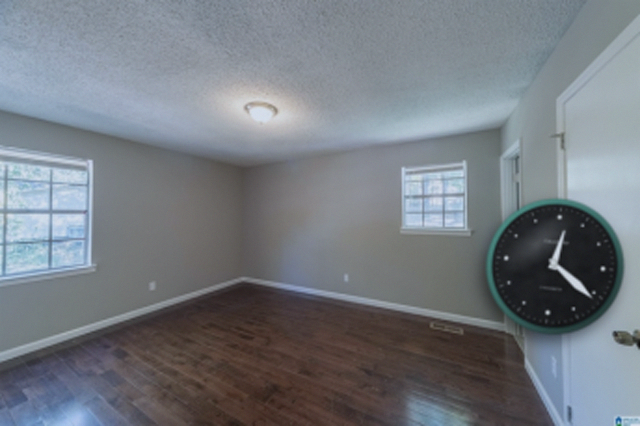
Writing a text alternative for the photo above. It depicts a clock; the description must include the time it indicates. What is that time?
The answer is 12:21
